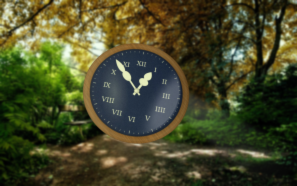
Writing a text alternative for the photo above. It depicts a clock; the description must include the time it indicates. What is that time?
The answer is 12:53
